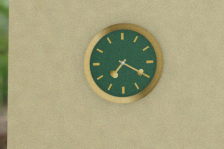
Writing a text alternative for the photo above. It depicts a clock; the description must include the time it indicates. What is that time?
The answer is 7:20
